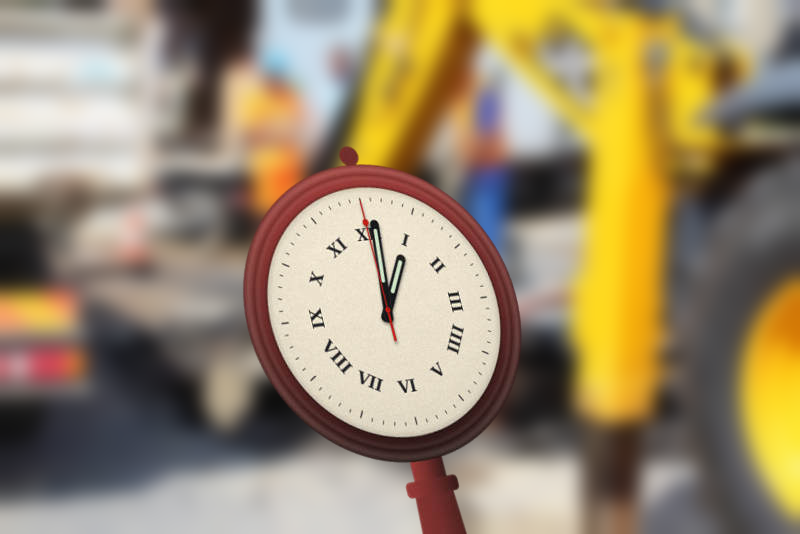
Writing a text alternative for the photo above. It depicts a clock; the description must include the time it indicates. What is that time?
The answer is 1:01:00
